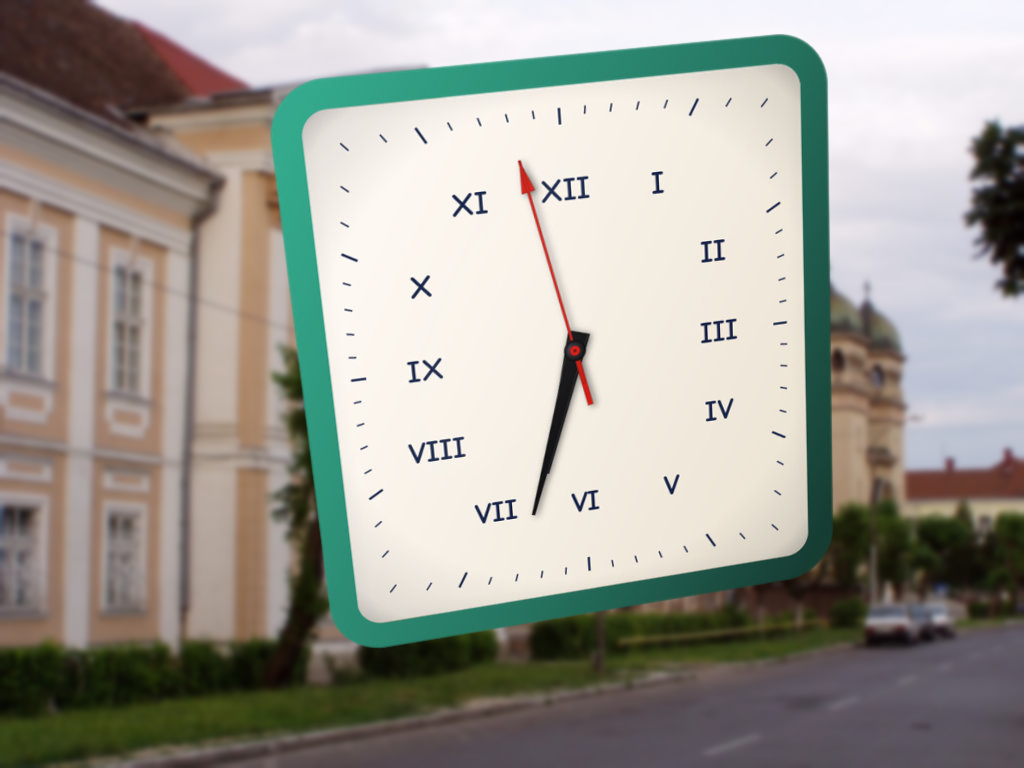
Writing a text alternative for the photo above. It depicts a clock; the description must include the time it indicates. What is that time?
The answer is 6:32:58
